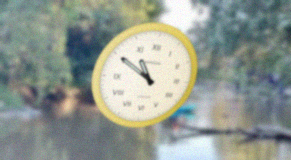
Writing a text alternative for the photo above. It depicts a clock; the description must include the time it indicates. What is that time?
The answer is 10:50
